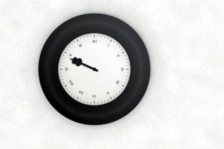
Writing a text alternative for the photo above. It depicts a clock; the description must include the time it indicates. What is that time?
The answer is 9:49
